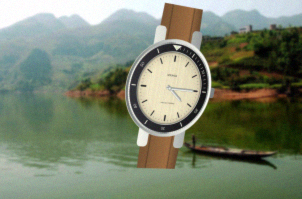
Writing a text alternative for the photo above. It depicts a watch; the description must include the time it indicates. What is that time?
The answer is 4:15
